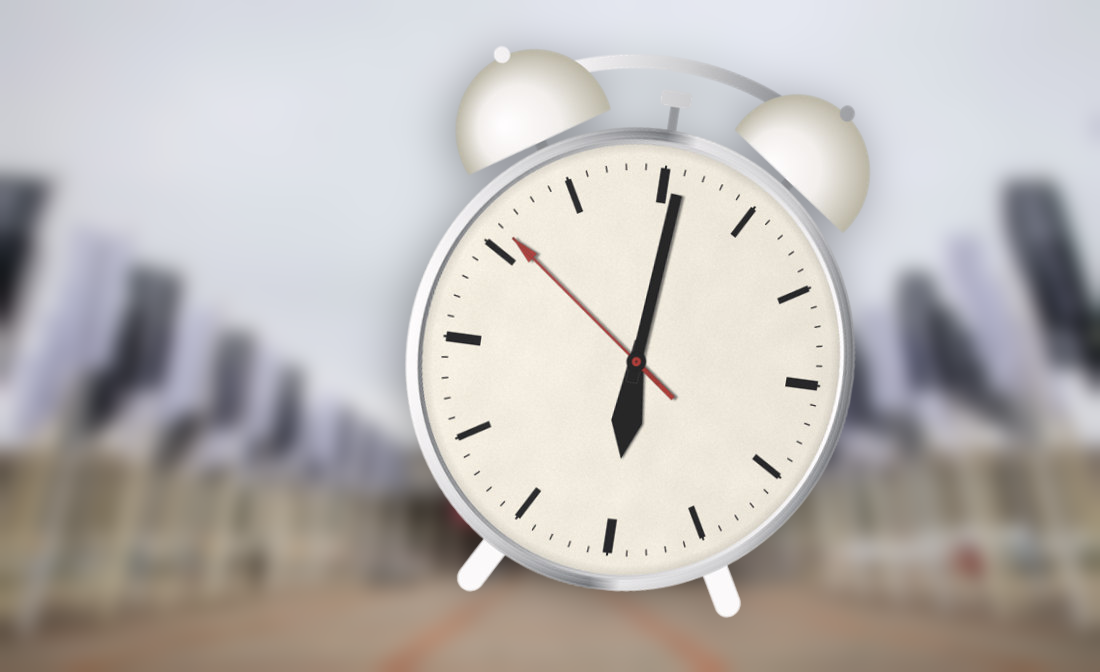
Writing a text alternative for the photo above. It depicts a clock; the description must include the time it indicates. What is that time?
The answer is 6:00:51
